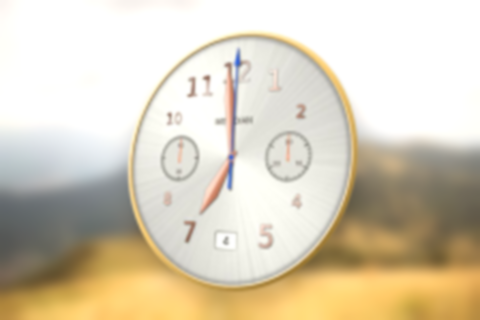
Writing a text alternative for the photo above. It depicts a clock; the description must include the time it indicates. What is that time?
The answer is 6:59
